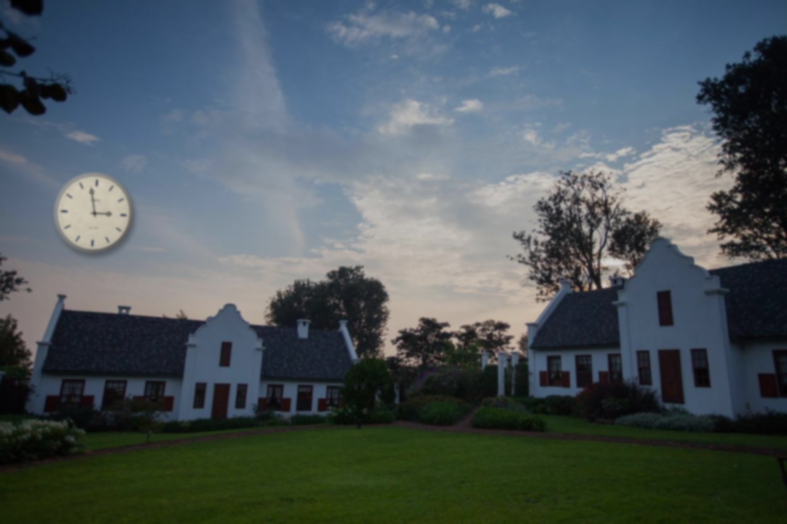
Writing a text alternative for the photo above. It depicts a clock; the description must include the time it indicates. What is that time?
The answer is 2:58
